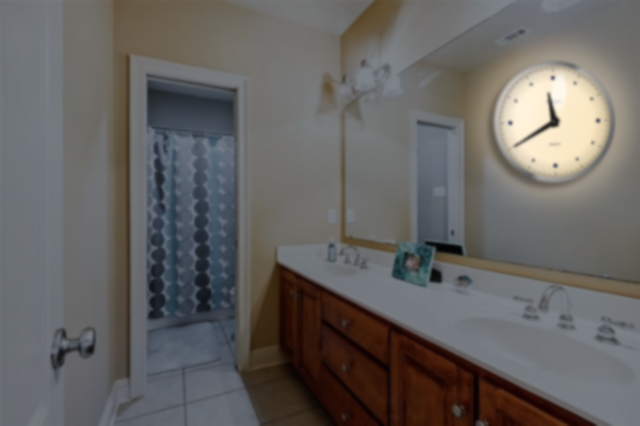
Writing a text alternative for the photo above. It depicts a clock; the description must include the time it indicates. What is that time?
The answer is 11:40
